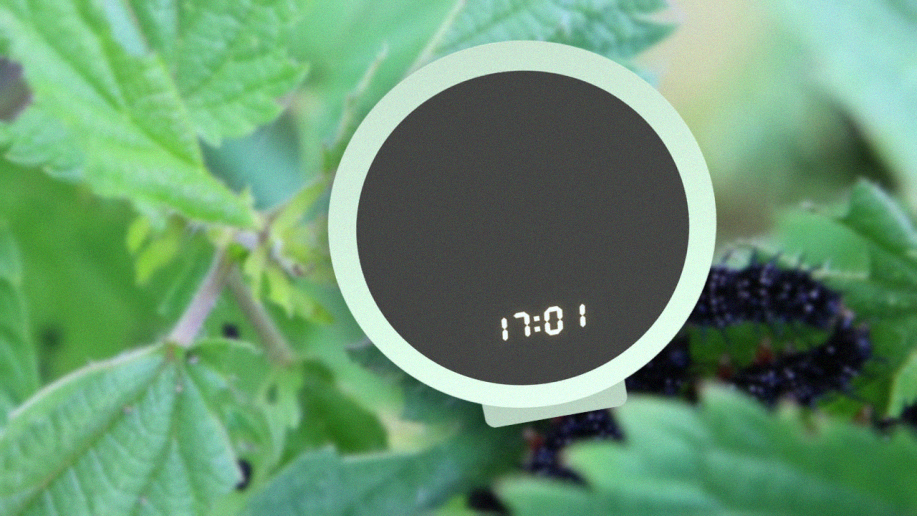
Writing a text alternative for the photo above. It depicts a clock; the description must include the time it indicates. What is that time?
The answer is 17:01
